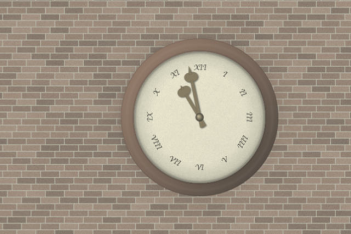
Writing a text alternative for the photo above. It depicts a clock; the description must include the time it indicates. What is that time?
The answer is 10:58
